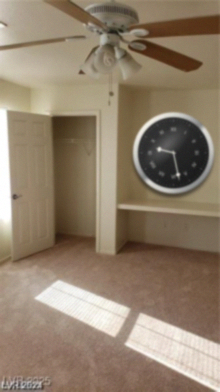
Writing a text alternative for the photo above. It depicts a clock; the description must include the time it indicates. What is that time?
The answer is 9:28
